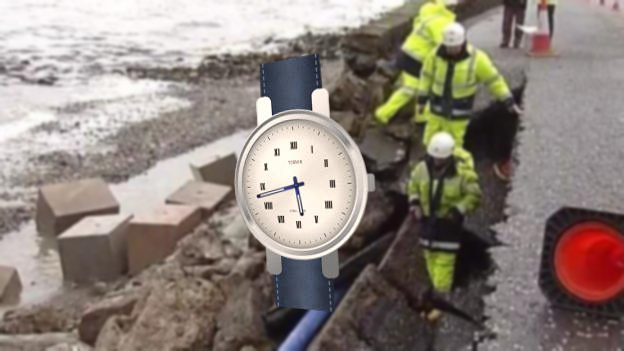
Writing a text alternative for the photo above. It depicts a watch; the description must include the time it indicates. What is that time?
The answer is 5:43
